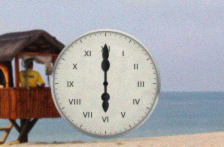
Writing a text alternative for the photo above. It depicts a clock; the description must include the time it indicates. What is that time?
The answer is 6:00
